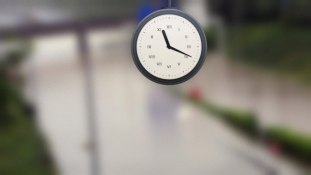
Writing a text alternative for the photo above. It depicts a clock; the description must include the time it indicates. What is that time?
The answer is 11:19
